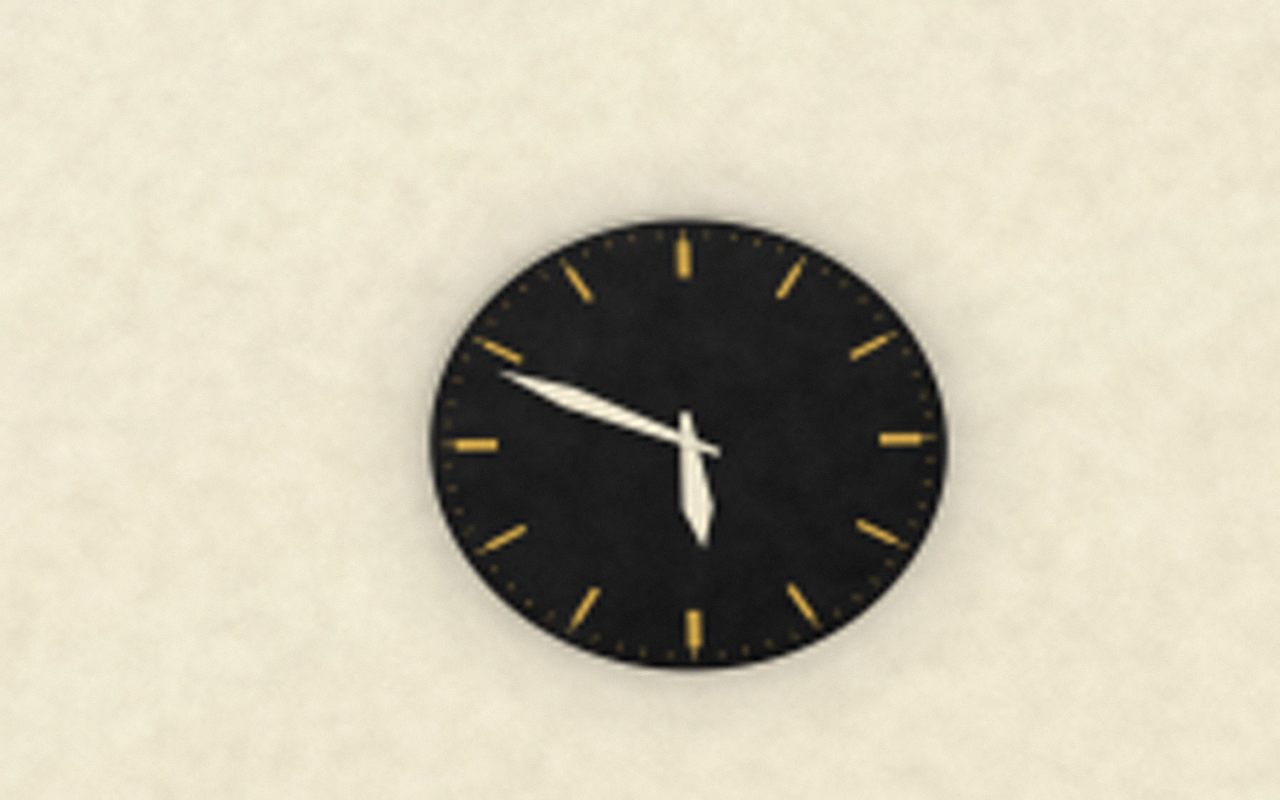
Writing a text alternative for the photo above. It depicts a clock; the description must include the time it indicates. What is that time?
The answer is 5:49
